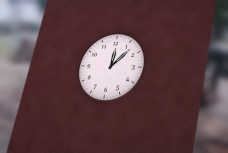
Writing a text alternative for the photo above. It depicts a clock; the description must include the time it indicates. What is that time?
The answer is 12:07
